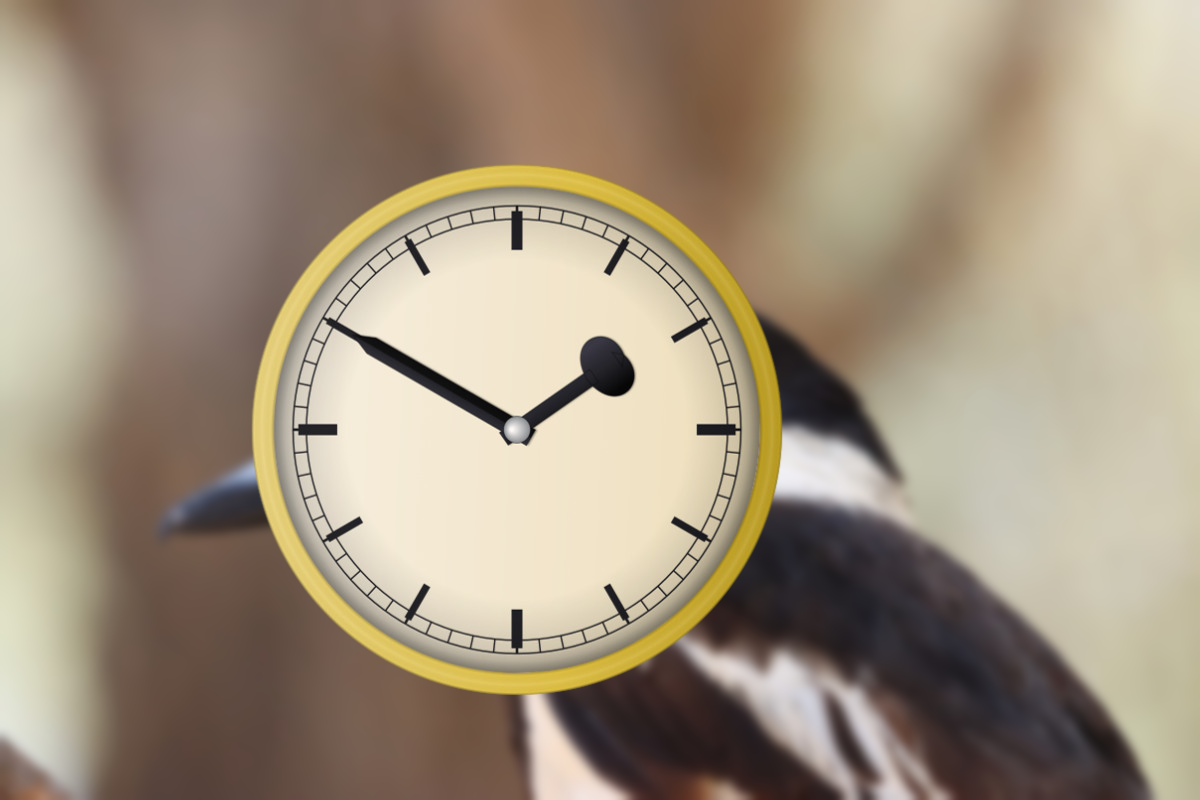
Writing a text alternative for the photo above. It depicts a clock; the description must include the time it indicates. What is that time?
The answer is 1:50
